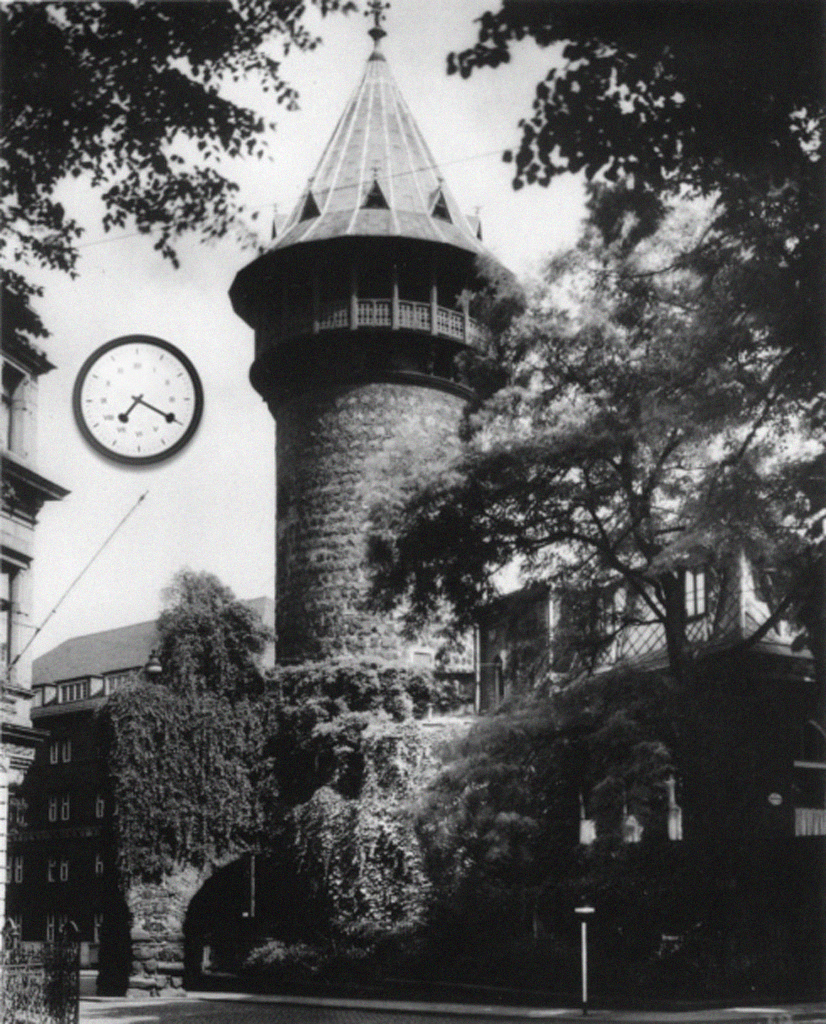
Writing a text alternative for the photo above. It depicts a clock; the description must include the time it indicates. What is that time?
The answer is 7:20
